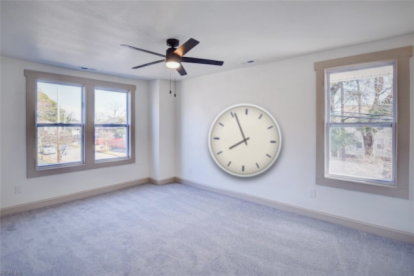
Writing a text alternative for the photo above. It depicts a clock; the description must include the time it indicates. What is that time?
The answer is 7:56
